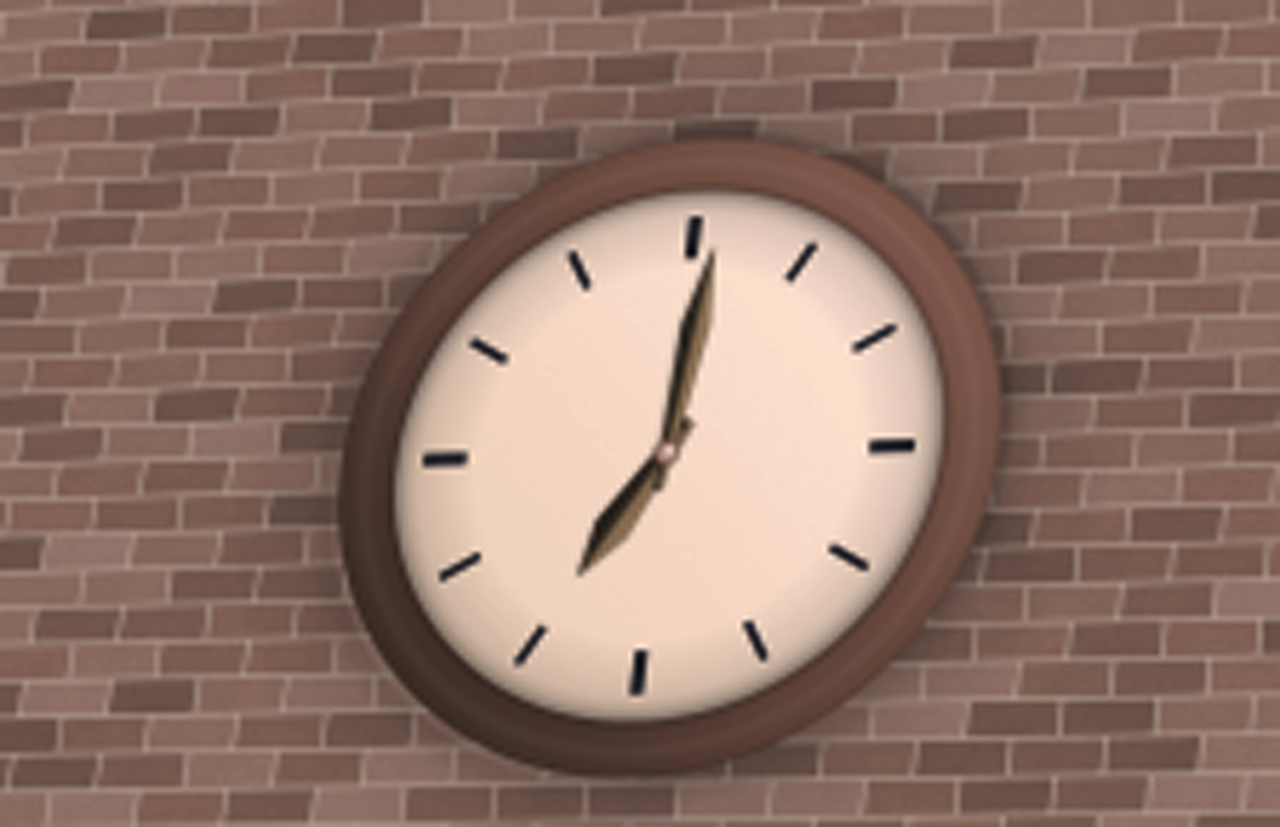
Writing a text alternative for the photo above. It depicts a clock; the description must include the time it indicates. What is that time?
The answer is 7:01
